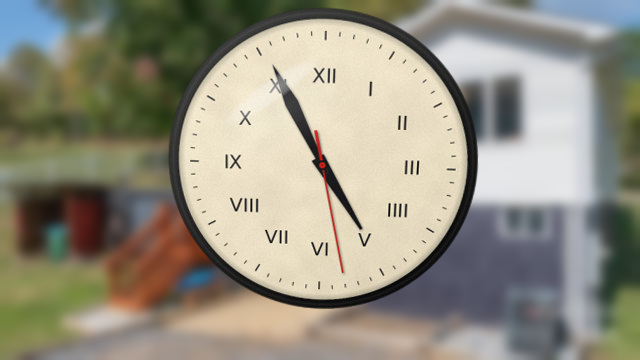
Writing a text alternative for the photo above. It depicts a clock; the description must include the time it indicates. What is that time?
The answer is 4:55:28
